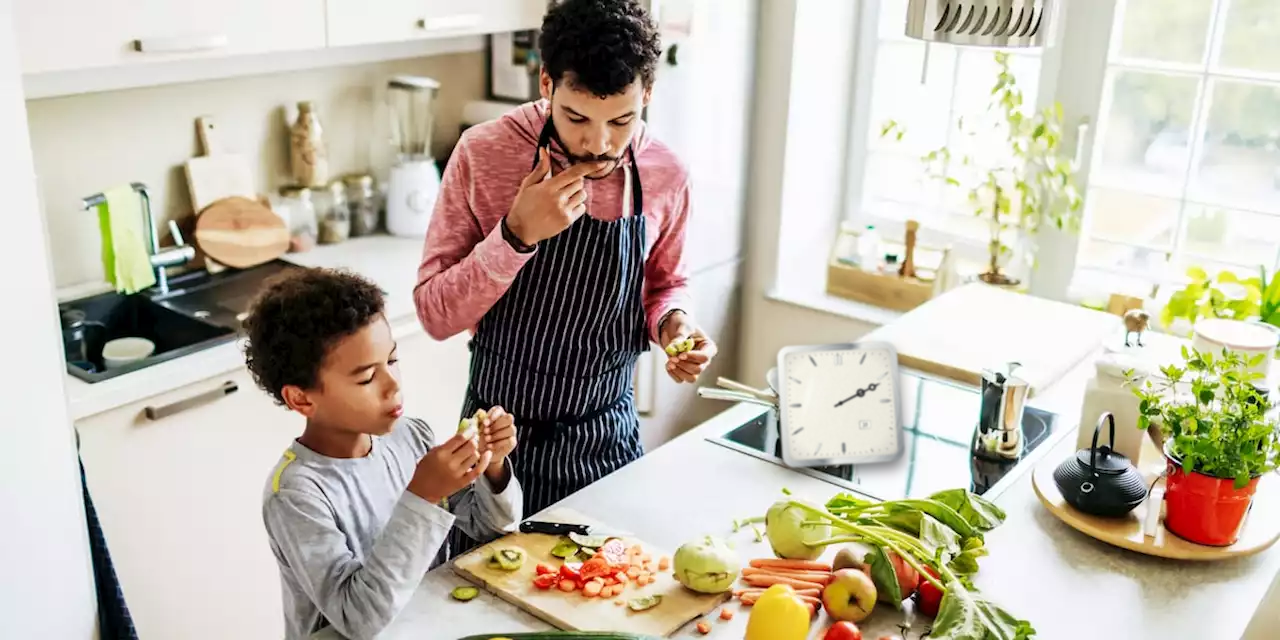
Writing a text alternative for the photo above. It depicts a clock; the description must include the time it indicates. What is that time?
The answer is 2:11
